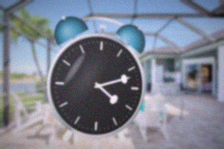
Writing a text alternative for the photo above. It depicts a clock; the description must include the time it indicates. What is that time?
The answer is 4:12
